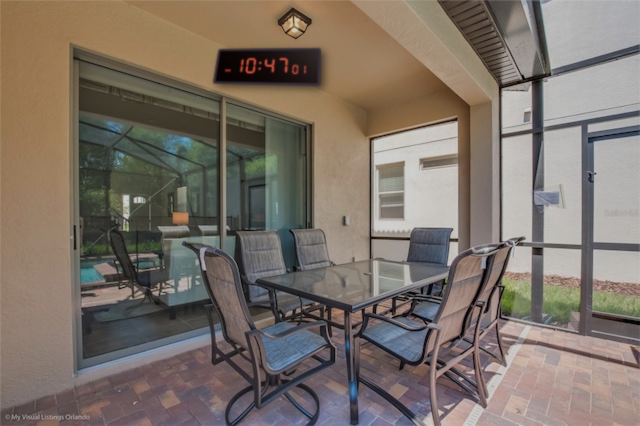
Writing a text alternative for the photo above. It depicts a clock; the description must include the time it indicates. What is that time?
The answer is 10:47
